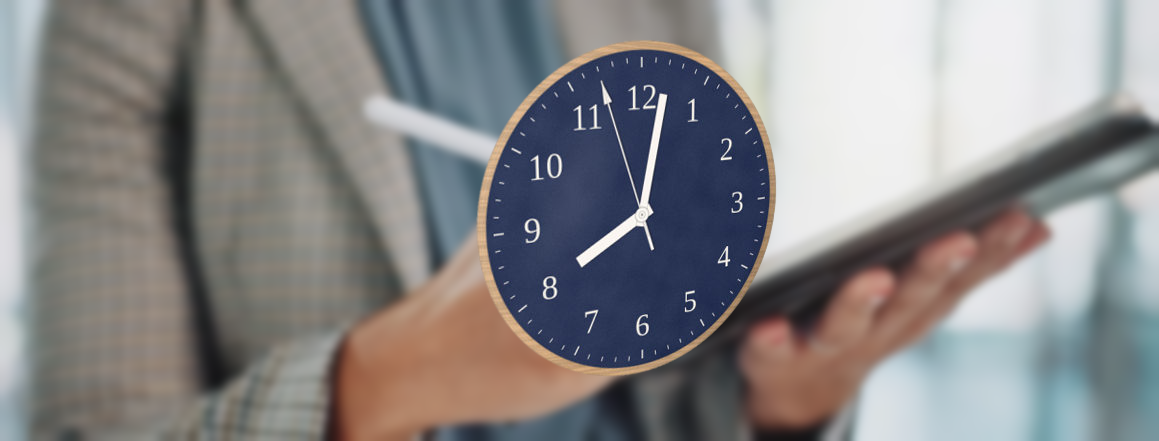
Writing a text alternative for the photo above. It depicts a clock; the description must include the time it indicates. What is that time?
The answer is 8:01:57
